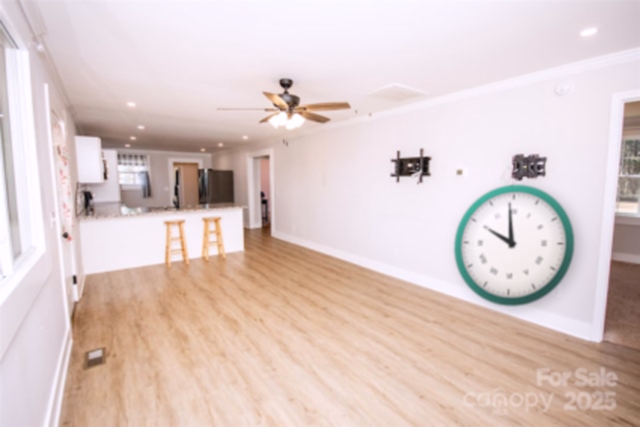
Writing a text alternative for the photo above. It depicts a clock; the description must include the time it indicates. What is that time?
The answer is 9:59
